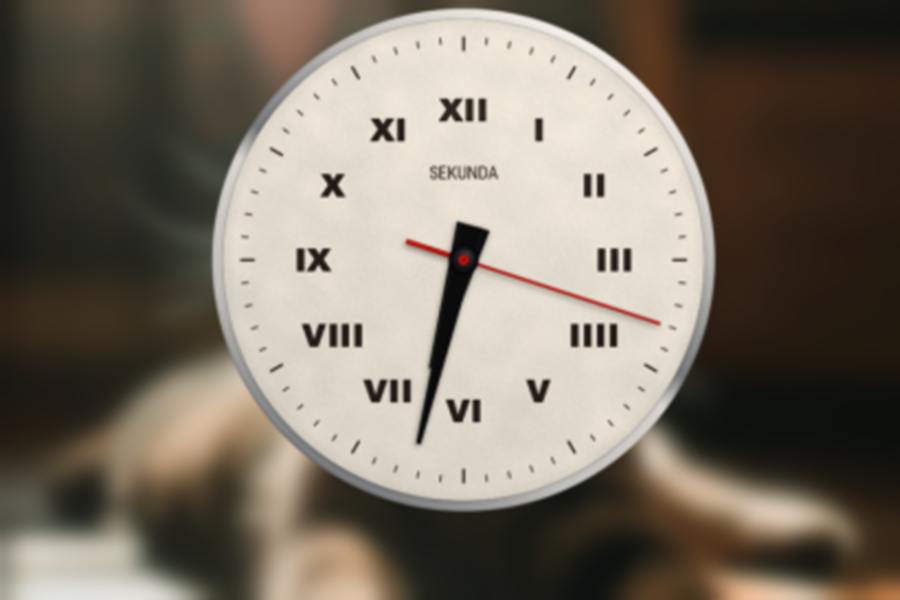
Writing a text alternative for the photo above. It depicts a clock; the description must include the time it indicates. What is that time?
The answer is 6:32:18
